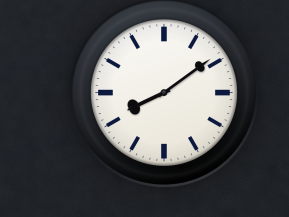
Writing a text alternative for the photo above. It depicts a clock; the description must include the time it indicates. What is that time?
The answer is 8:09
